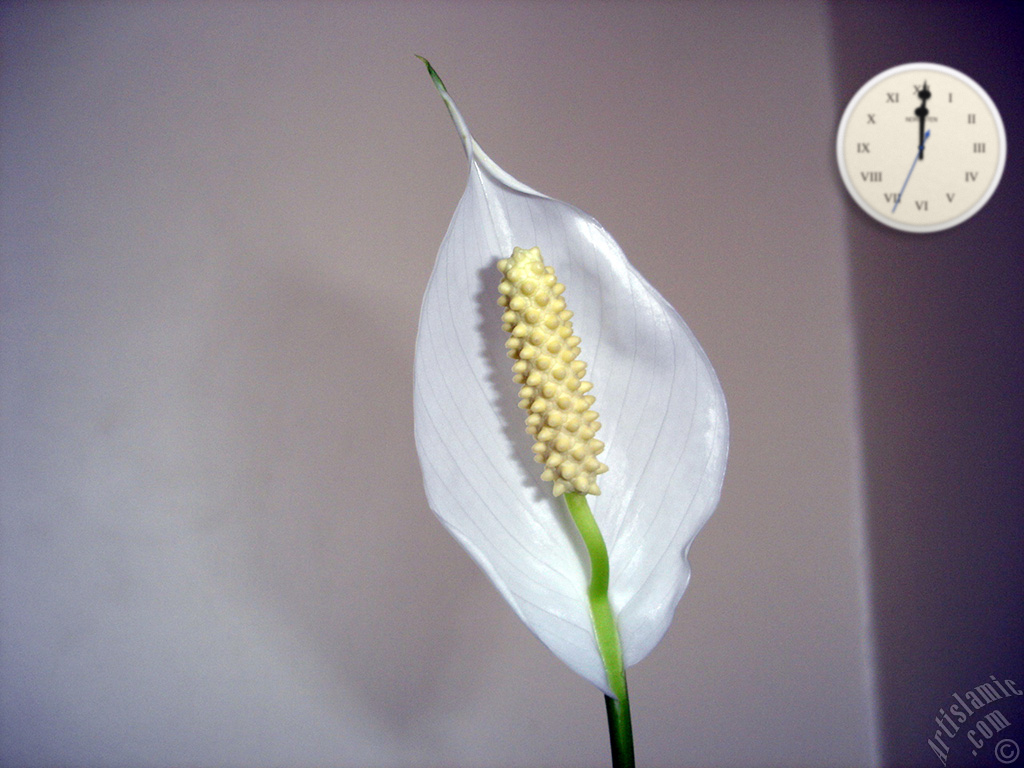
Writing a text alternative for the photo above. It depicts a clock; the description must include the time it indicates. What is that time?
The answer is 12:00:34
